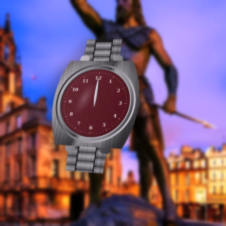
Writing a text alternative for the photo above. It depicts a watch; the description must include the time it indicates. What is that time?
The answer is 12:00
